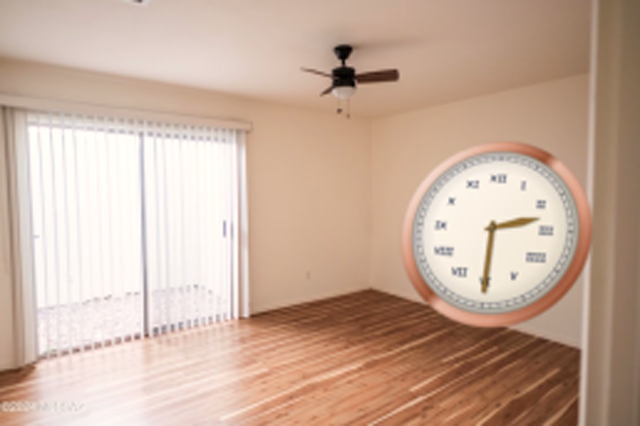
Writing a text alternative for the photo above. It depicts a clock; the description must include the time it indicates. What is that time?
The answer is 2:30
